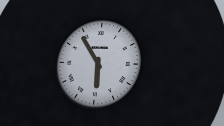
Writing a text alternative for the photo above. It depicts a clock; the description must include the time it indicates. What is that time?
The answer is 5:54
